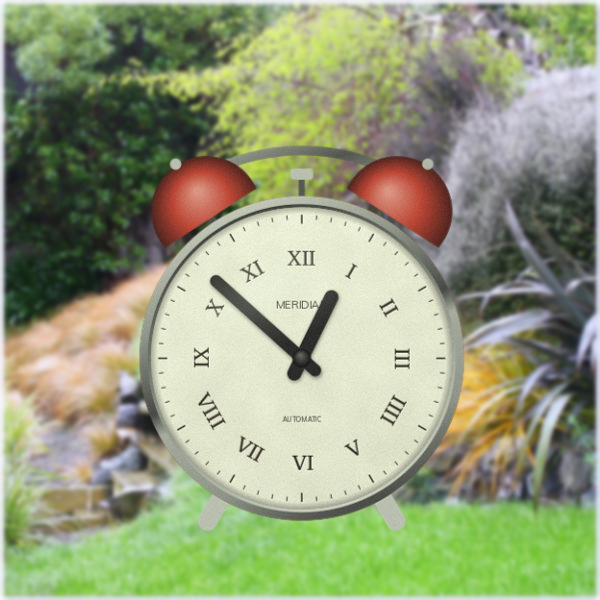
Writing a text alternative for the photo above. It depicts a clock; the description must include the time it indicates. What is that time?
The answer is 12:52
